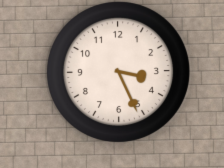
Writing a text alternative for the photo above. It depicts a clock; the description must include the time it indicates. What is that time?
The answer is 3:26
